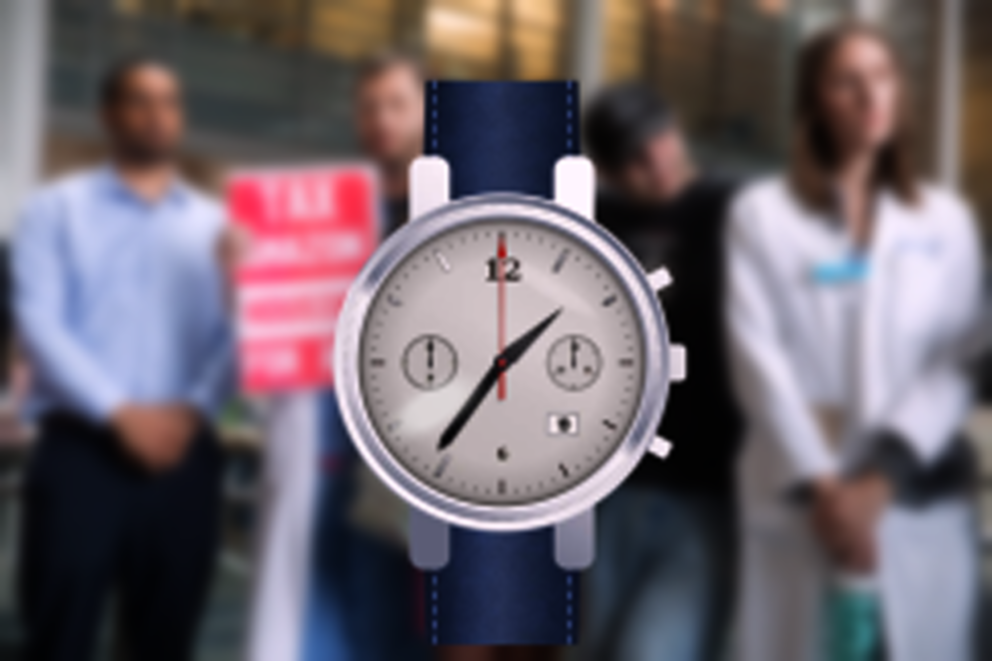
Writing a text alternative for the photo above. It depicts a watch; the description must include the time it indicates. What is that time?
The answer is 1:36
